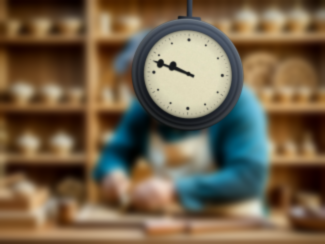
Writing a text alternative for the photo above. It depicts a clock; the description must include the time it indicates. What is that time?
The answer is 9:48
